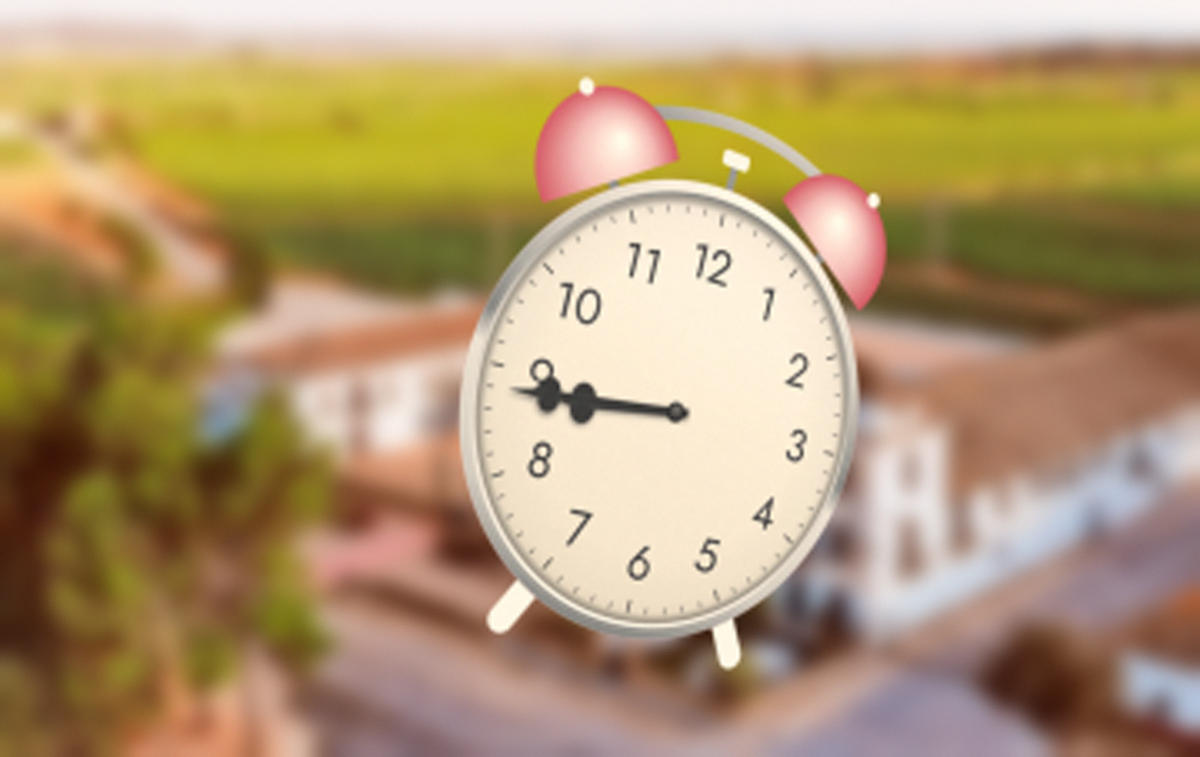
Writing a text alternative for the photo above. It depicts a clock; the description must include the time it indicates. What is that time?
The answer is 8:44
